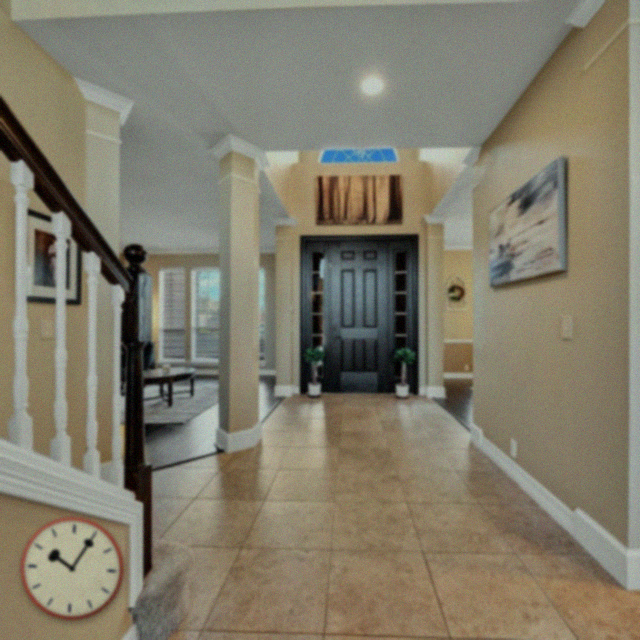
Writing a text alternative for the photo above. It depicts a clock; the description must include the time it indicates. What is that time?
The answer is 10:05
